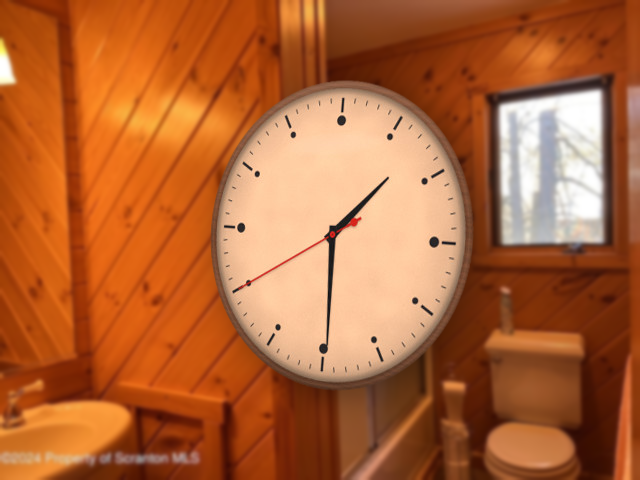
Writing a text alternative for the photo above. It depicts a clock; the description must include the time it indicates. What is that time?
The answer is 1:29:40
